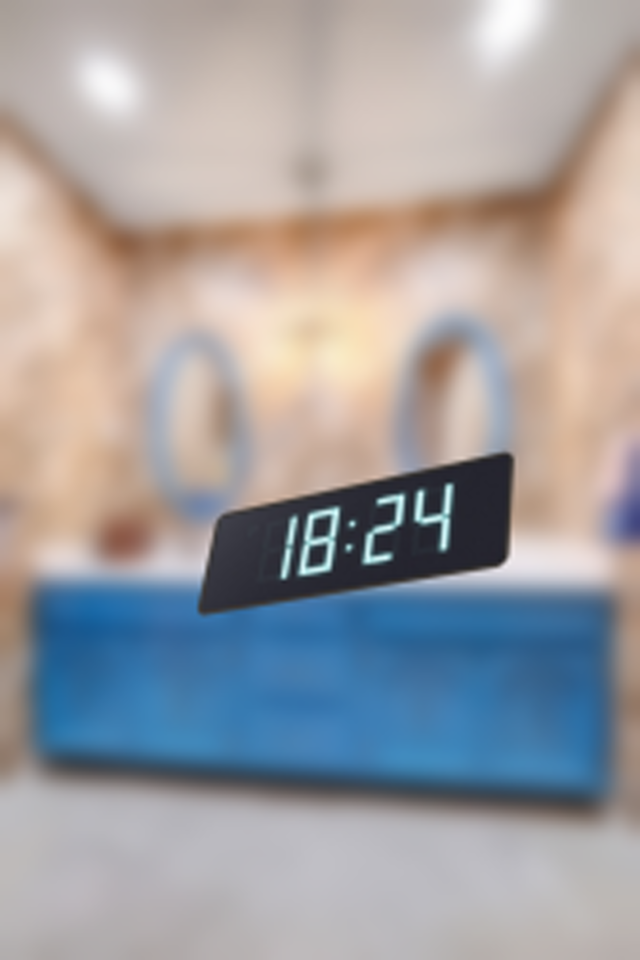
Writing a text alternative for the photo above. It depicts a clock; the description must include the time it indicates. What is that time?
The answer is 18:24
